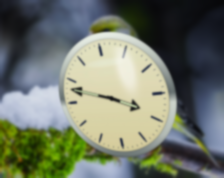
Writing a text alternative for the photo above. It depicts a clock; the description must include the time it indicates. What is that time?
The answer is 3:48
